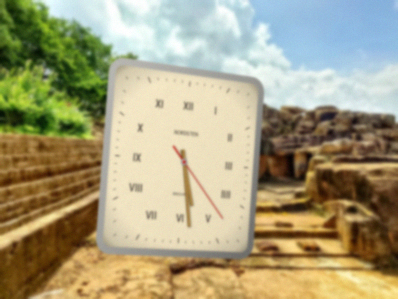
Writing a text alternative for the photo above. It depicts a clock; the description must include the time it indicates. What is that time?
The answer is 5:28:23
